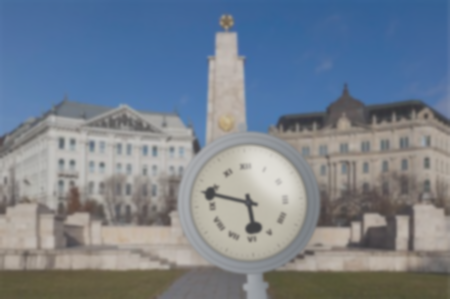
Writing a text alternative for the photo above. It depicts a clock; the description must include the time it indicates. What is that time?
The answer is 5:48
